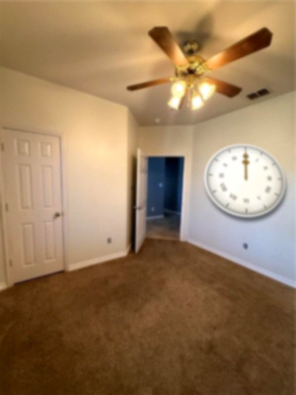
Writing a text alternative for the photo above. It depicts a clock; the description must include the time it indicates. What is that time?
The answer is 12:00
